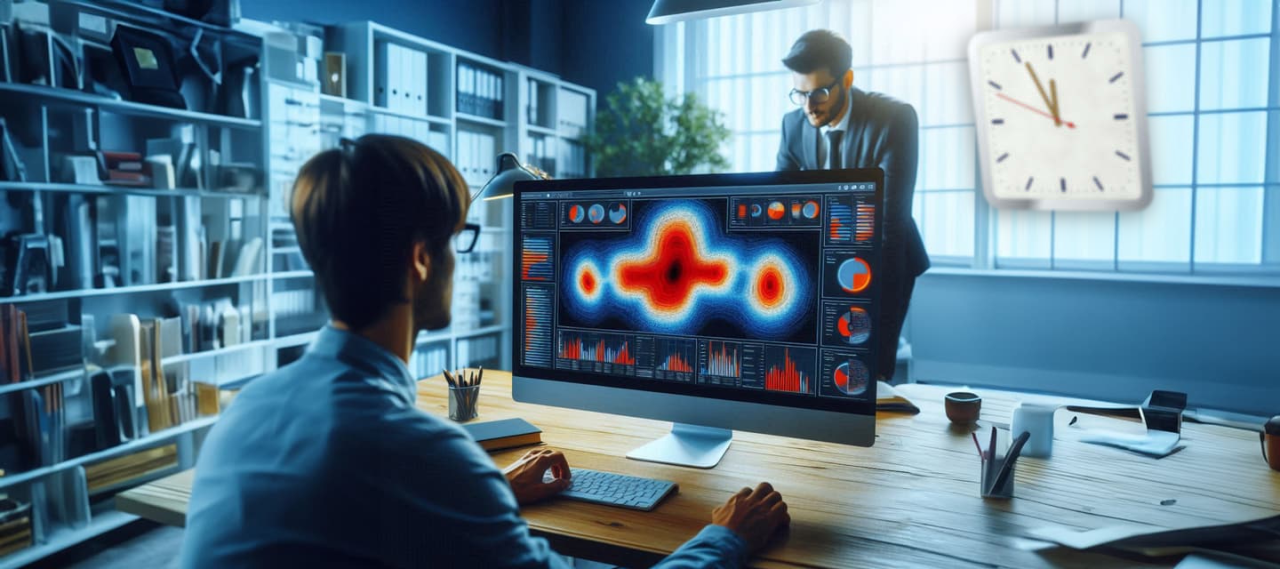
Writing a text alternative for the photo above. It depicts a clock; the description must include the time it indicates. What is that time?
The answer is 11:55:49
